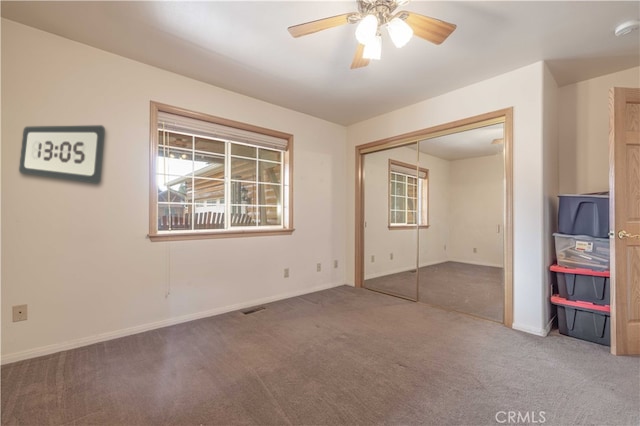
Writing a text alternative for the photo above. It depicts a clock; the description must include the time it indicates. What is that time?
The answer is 13:05
